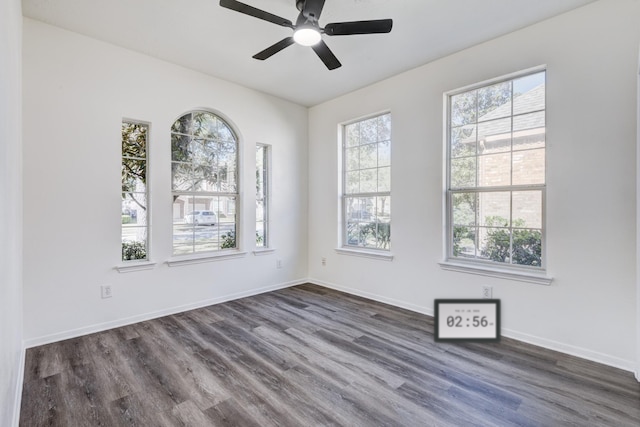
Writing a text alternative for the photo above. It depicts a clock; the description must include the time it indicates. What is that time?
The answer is 2:56
